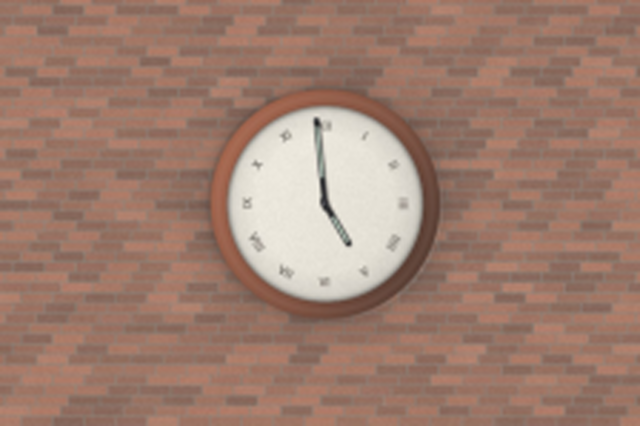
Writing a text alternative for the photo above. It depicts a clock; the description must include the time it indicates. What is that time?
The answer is 4:59
